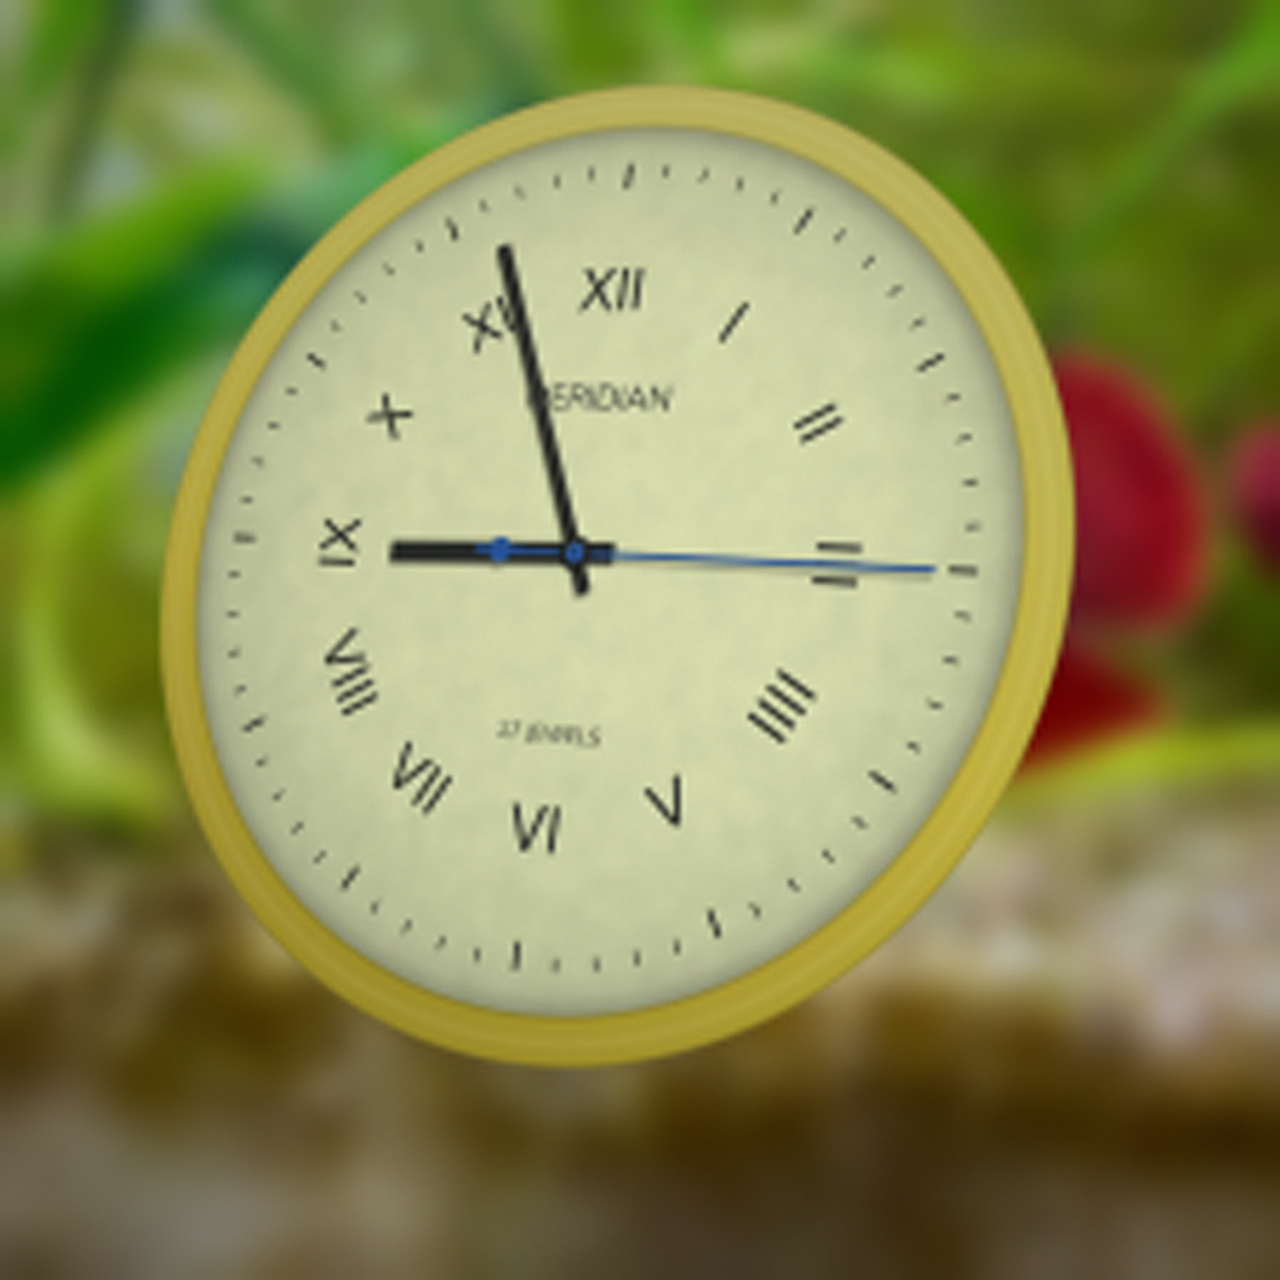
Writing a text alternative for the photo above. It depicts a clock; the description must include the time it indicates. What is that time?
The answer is 8:56:15
